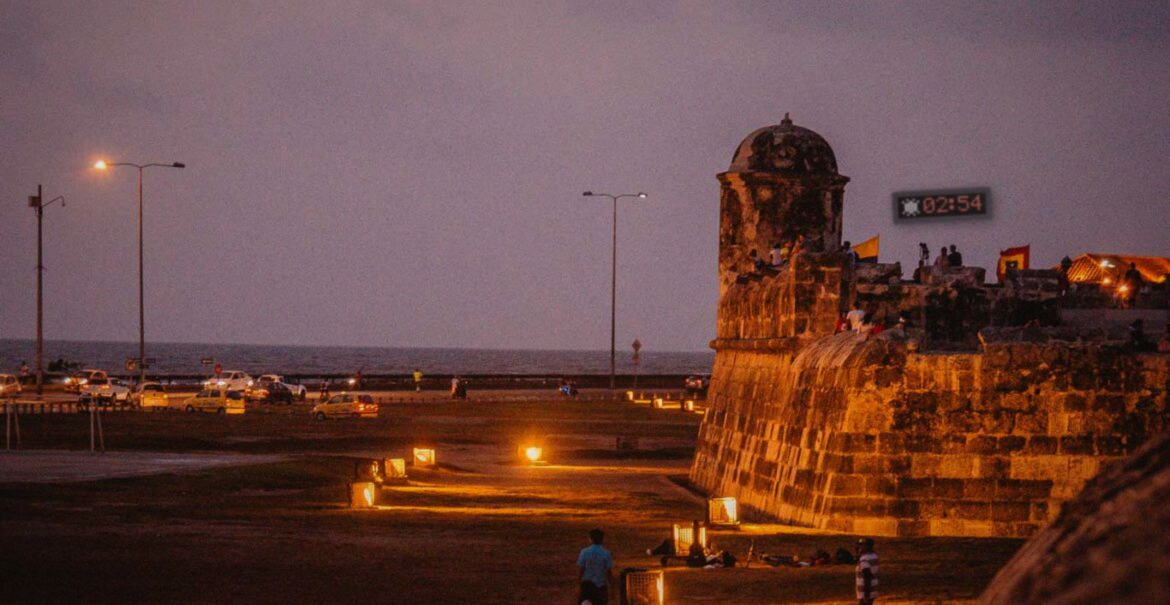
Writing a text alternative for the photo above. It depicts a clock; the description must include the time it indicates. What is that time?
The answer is 2:54
